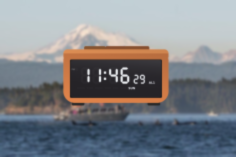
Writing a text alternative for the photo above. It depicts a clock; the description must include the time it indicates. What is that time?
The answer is 11:46:29
